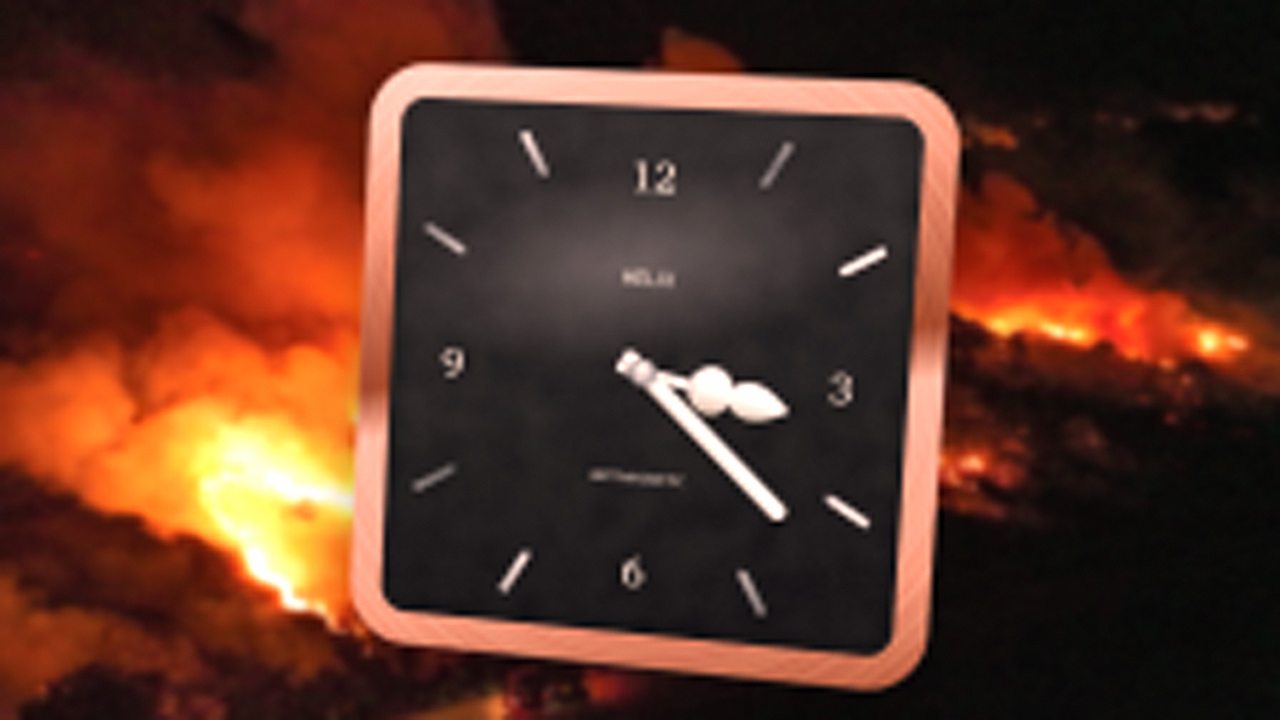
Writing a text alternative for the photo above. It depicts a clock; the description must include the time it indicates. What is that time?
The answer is 3:22
